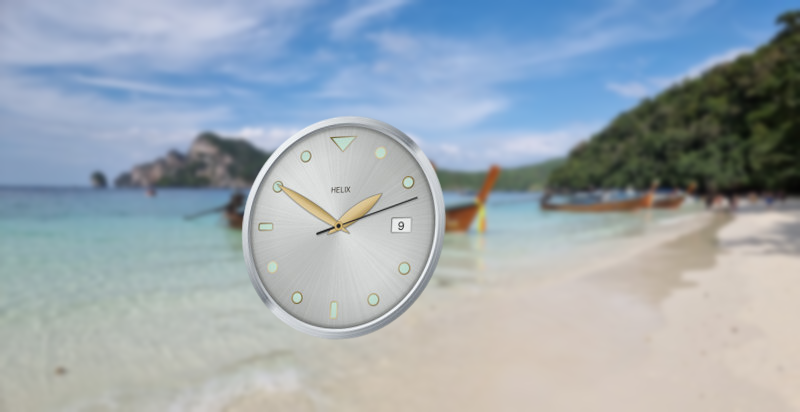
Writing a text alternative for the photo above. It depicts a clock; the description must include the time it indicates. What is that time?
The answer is 1:50:12
